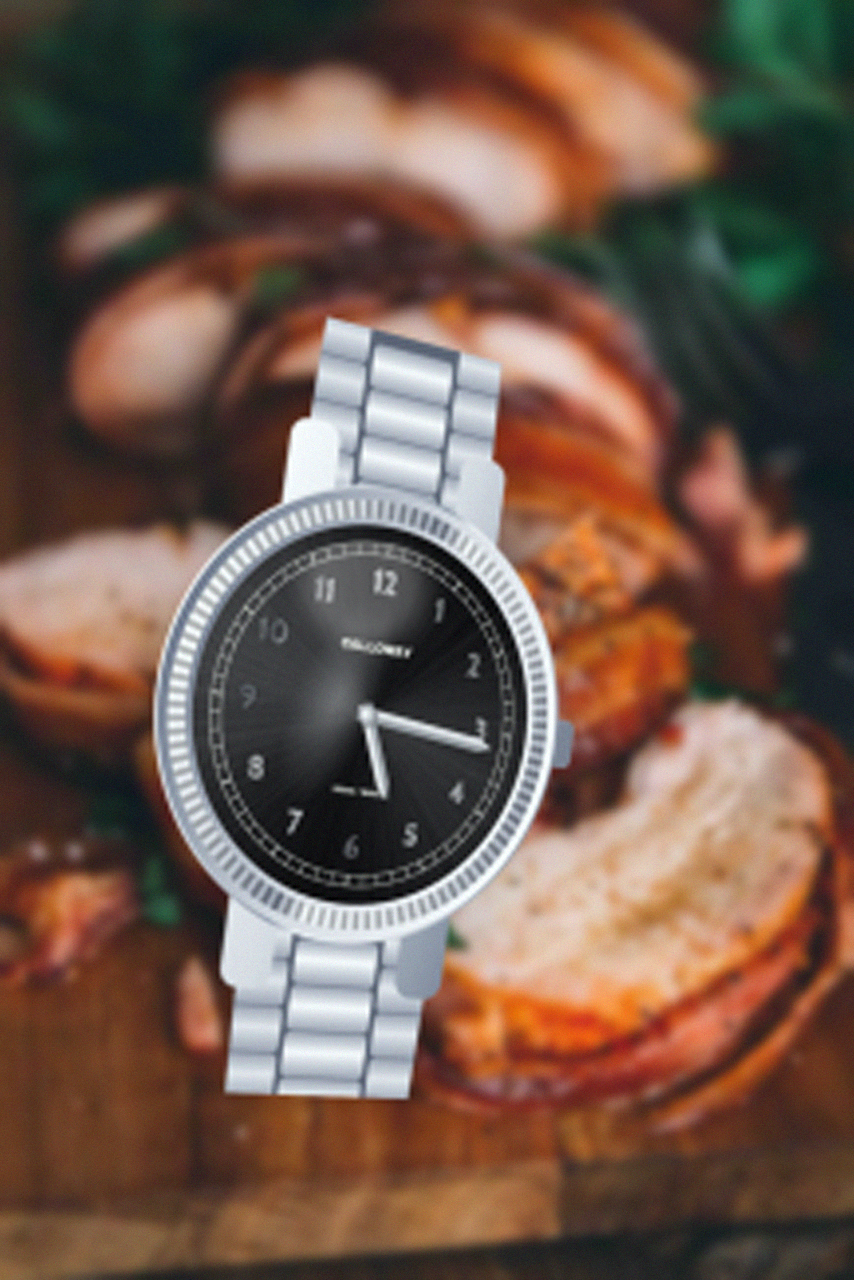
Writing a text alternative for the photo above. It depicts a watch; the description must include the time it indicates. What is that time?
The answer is 5:16
